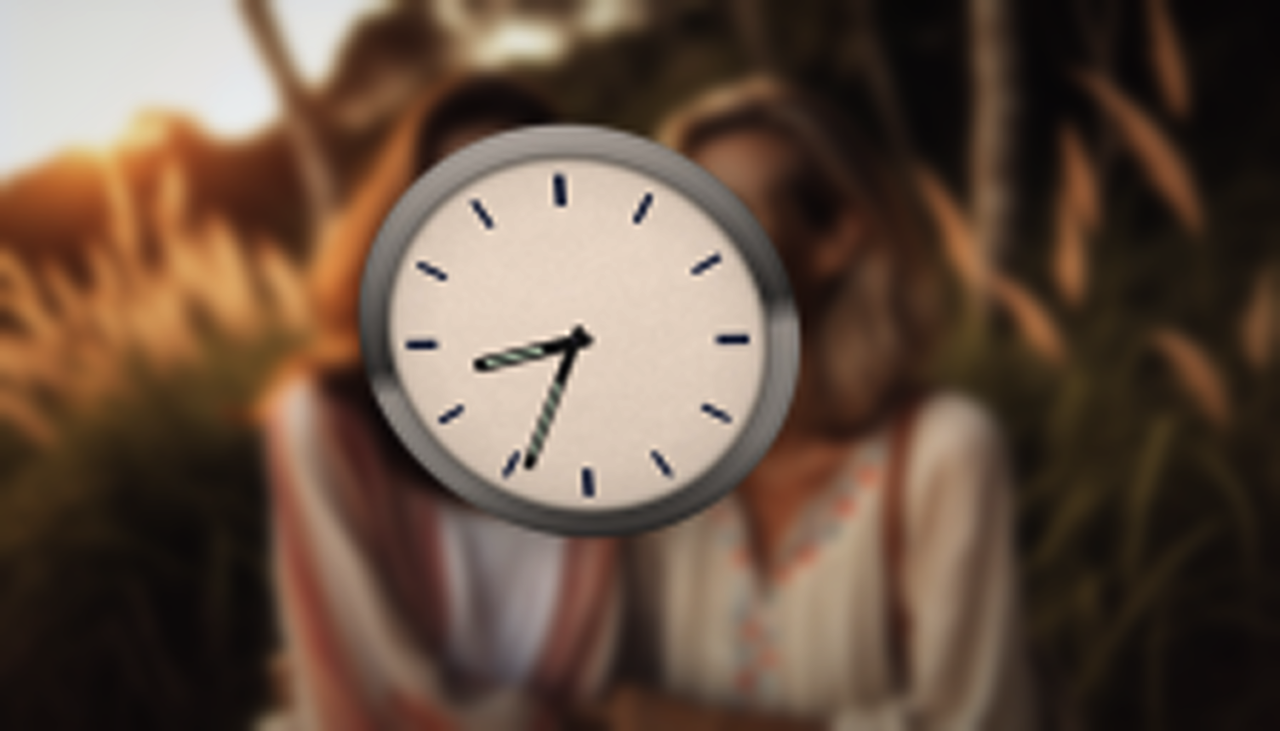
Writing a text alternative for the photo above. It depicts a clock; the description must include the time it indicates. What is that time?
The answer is 8:34
